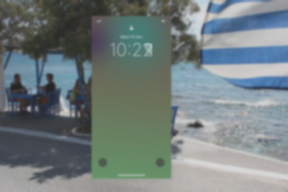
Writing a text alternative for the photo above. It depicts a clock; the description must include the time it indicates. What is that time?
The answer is 10:22
